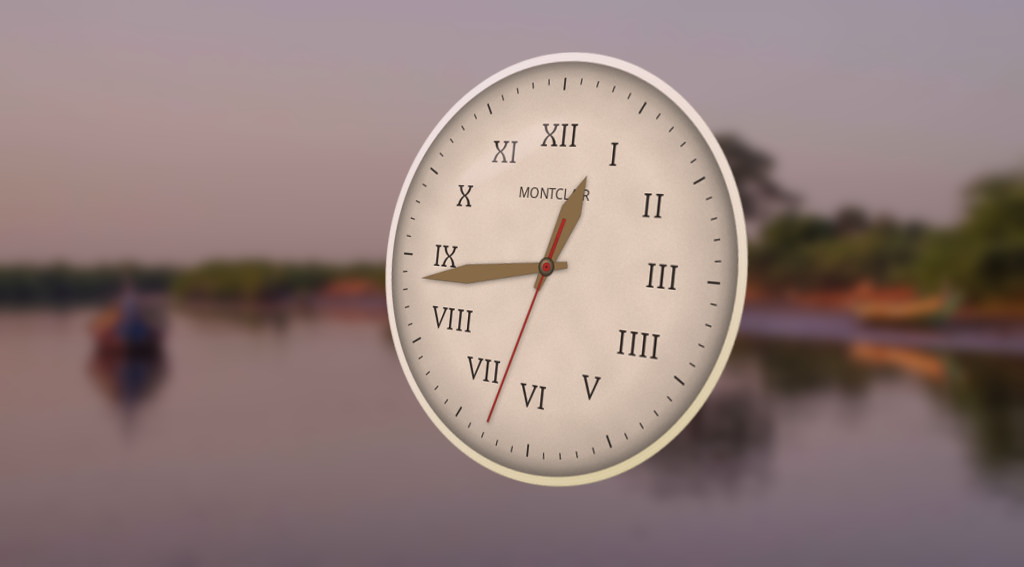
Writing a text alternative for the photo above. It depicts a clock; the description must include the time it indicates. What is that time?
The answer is 12:43:33
